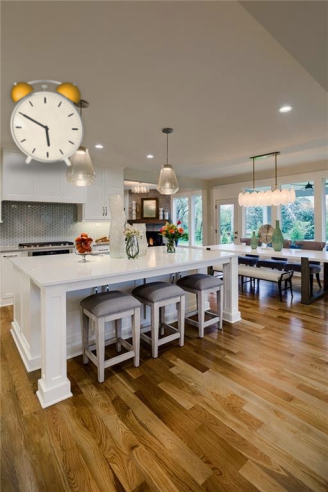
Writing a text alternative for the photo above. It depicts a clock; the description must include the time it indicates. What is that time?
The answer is 5:50
